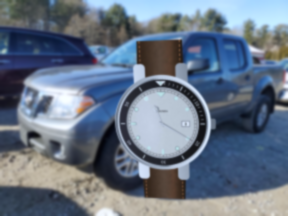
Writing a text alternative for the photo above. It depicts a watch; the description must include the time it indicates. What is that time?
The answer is 11:20
